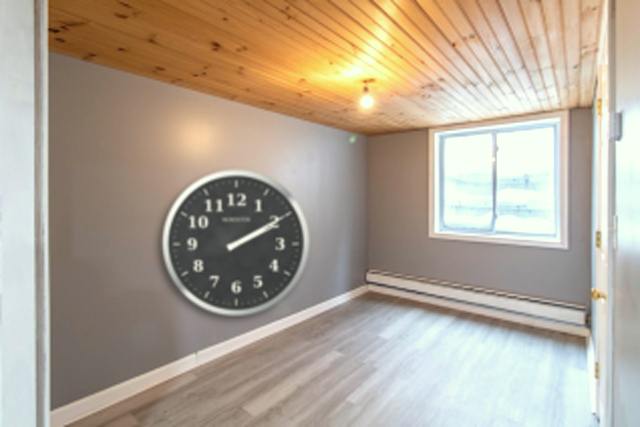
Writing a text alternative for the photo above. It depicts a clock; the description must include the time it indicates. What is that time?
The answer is 2:10
